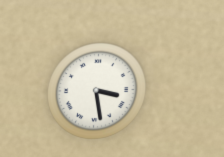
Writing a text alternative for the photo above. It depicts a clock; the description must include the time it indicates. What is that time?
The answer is 3:28
